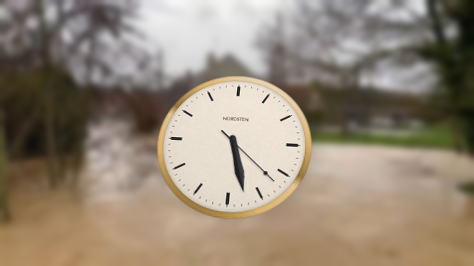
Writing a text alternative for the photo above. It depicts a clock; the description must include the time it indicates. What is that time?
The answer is 5:27:22
